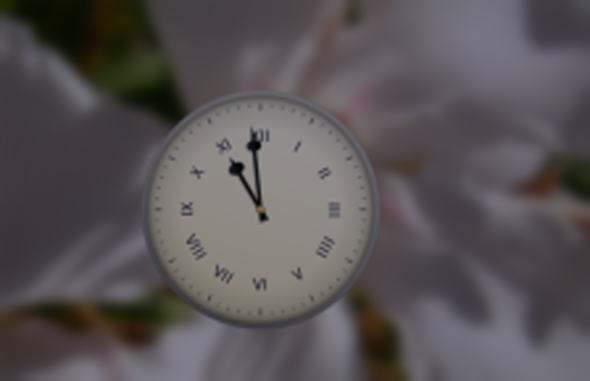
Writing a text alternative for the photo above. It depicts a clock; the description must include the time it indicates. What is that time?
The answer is 10:59
